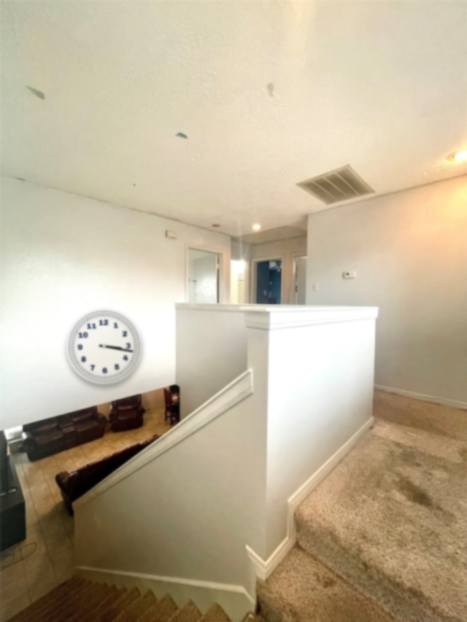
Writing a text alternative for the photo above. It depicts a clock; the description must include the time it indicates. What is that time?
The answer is 3:17
